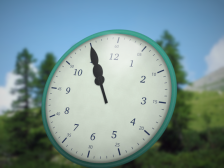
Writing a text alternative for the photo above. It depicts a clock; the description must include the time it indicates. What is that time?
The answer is 10:55
